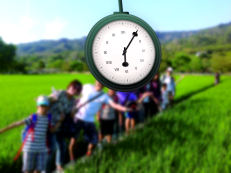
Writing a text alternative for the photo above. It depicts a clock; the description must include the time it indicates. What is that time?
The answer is 6:06
